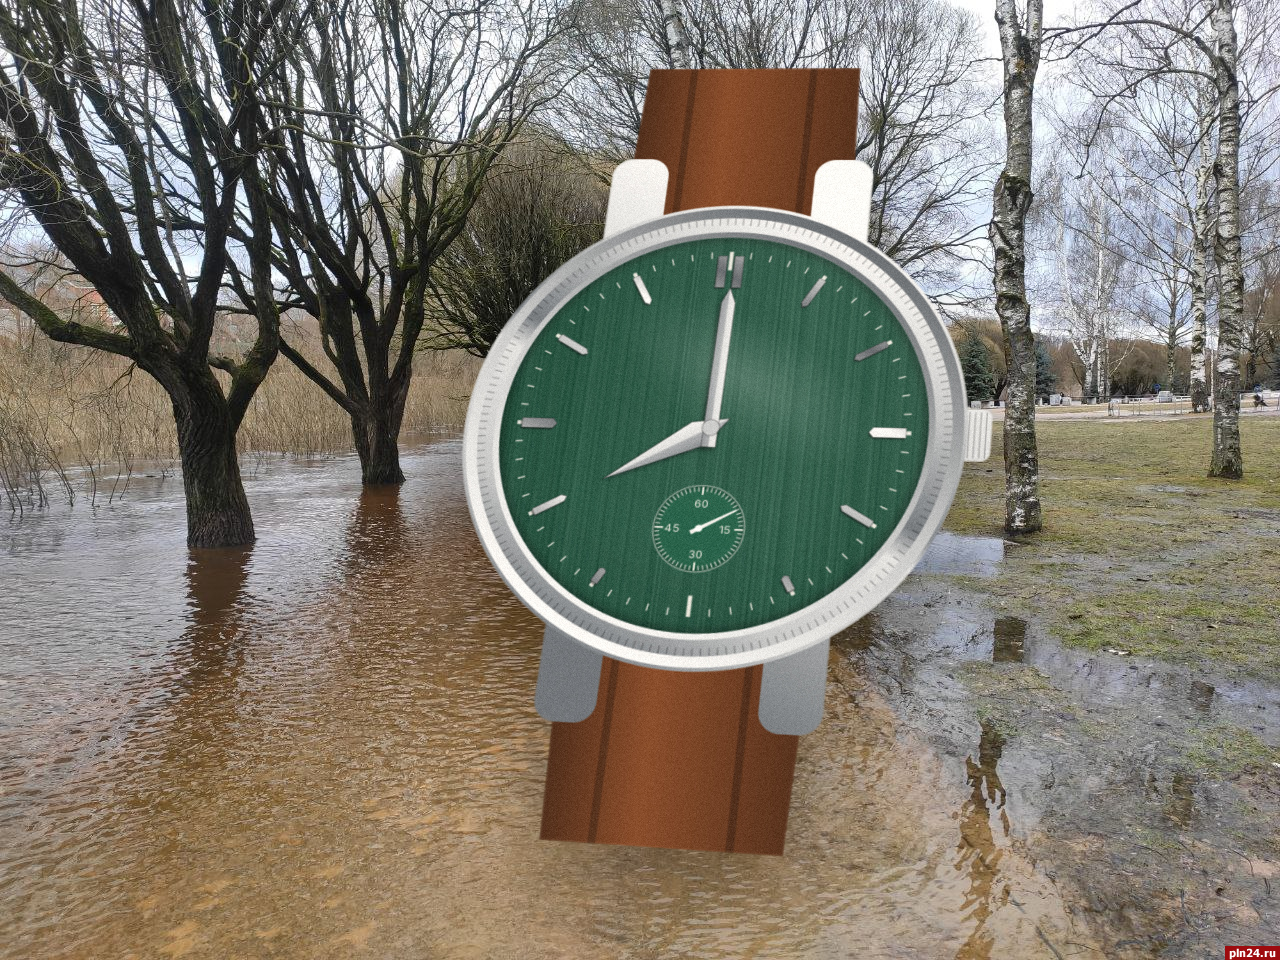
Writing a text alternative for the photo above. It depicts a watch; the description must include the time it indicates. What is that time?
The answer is 8:00:10
